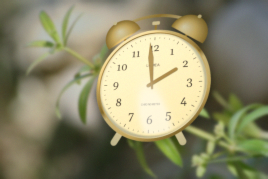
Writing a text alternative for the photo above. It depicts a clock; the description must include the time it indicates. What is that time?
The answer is 1:59
